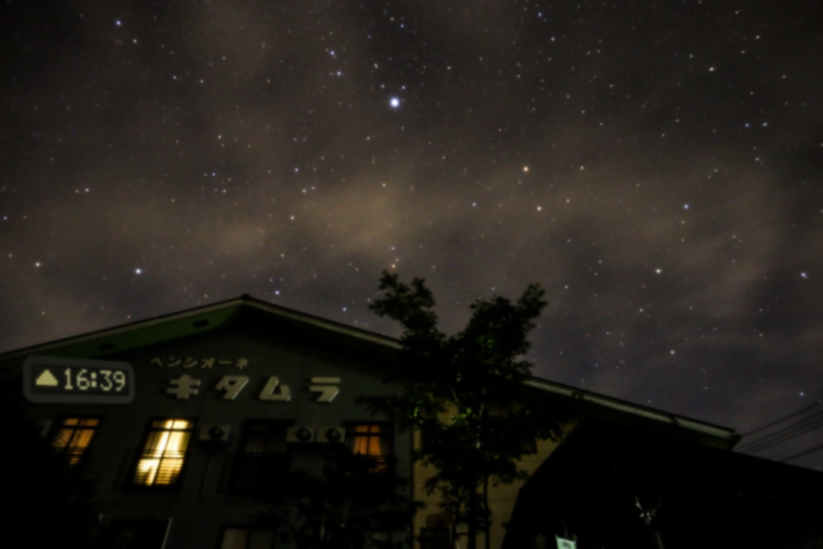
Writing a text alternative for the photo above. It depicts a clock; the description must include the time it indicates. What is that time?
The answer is 16:39
